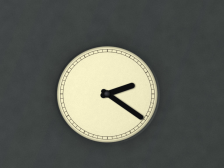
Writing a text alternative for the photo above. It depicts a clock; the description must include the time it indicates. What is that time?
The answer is 2:21
